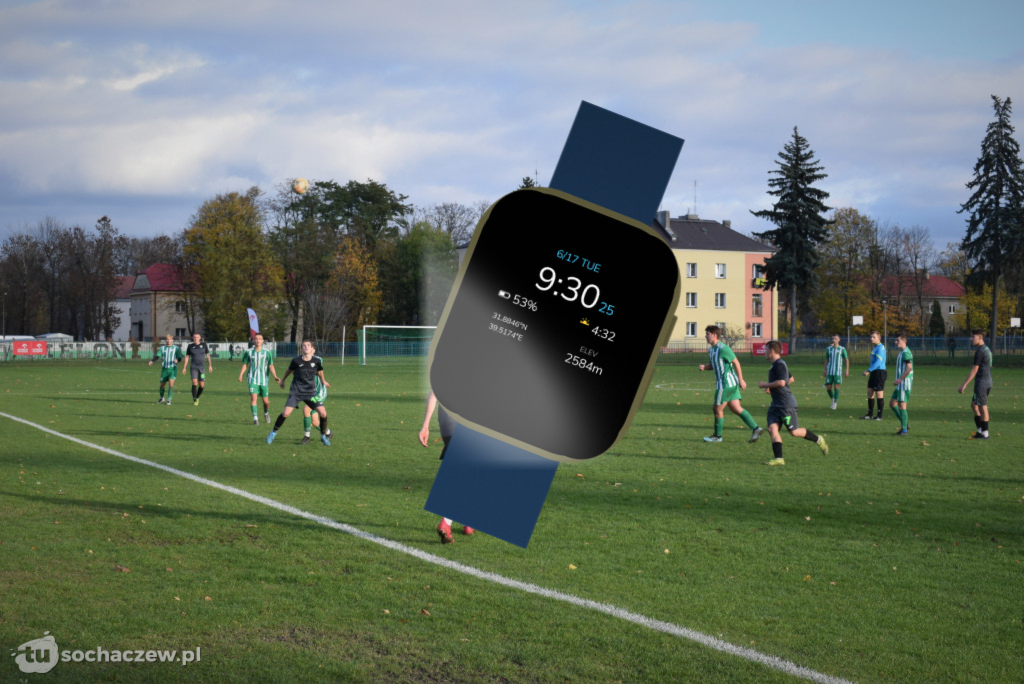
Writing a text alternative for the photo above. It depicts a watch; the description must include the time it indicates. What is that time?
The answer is 9:30:25
